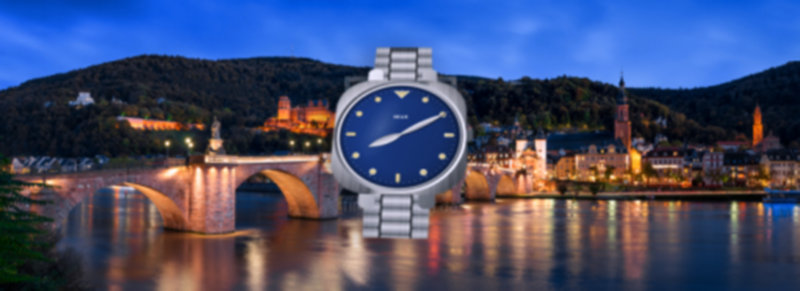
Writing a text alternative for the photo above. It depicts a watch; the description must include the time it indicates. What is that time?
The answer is 8:10
